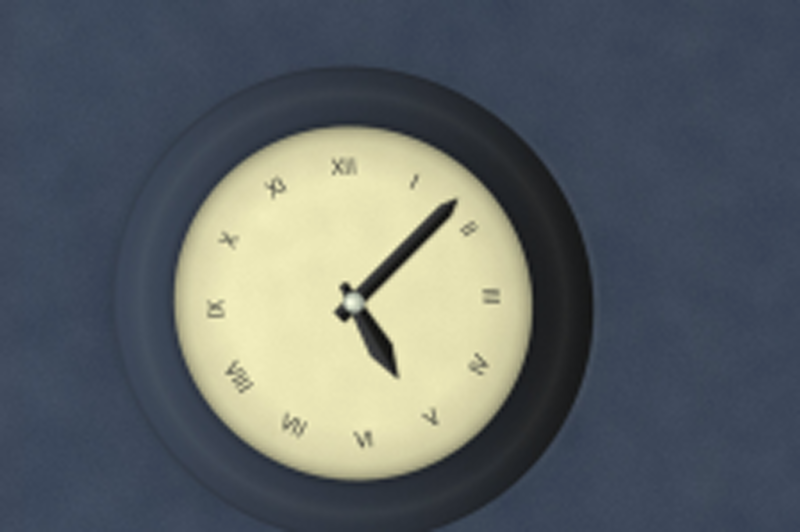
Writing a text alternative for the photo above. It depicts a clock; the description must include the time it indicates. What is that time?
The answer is 5:08
